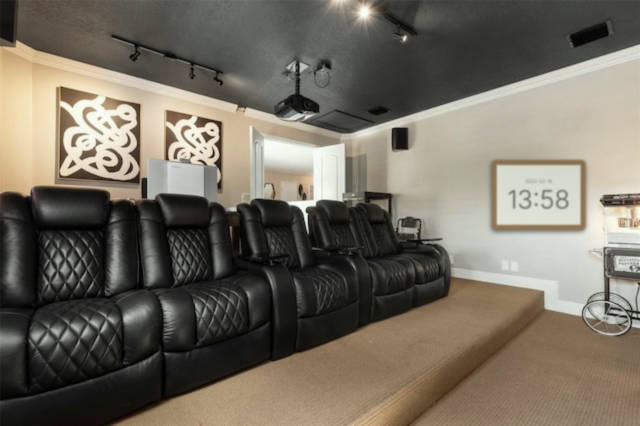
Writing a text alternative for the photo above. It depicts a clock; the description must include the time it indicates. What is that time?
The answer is 13:58
